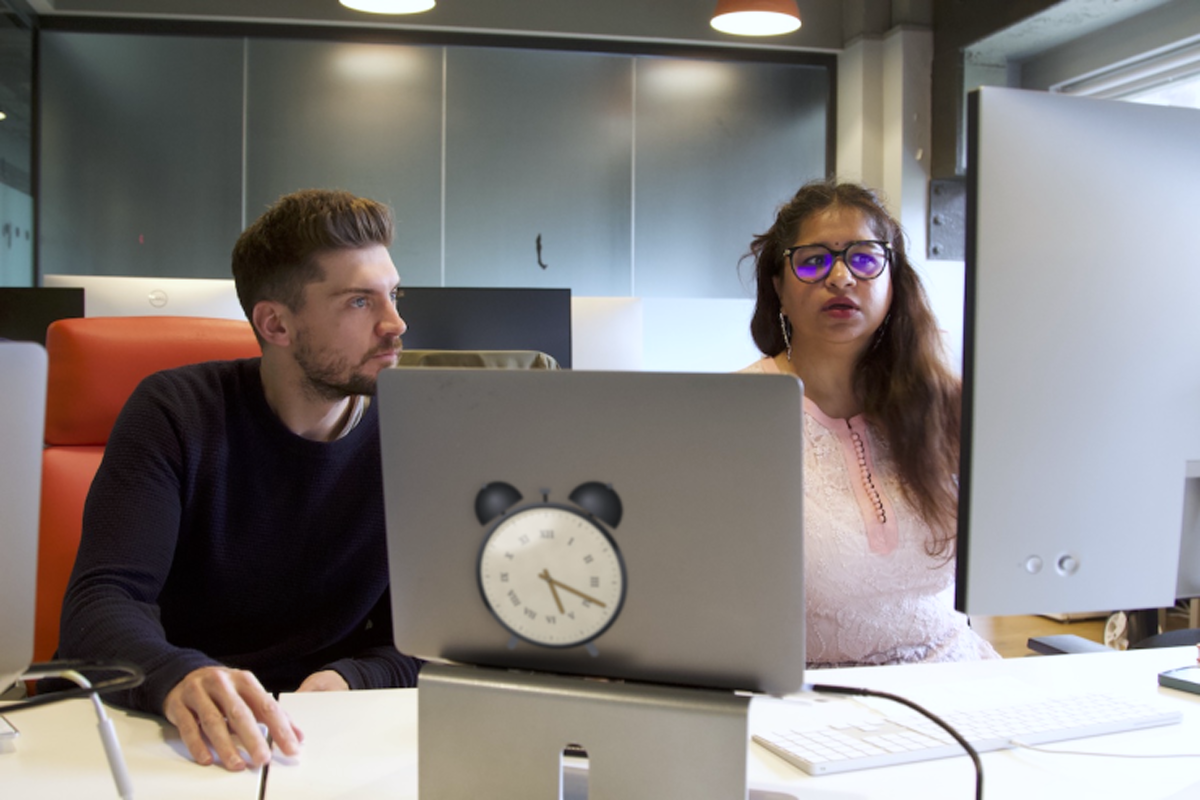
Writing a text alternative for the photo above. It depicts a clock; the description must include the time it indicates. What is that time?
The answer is 5:19
